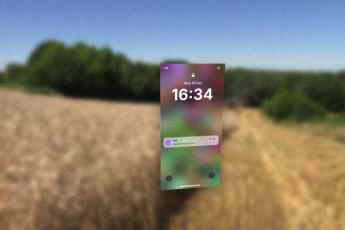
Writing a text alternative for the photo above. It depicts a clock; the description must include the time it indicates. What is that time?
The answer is 16:34
